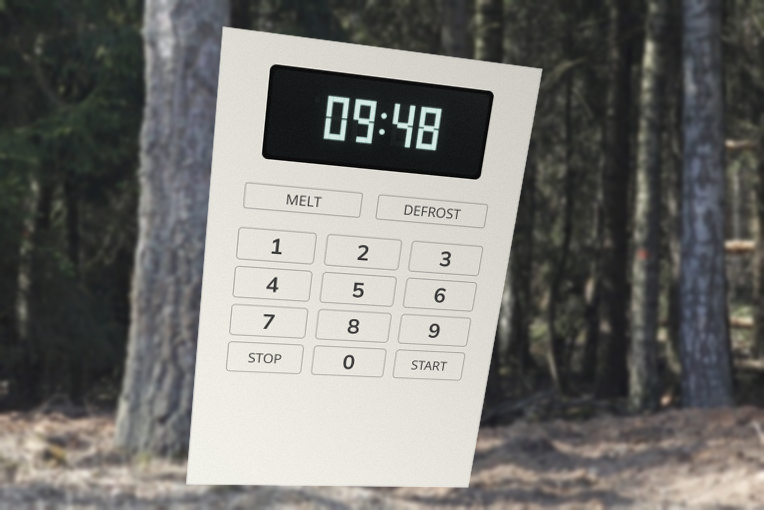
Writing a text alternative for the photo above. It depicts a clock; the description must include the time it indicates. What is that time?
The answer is 9:48
